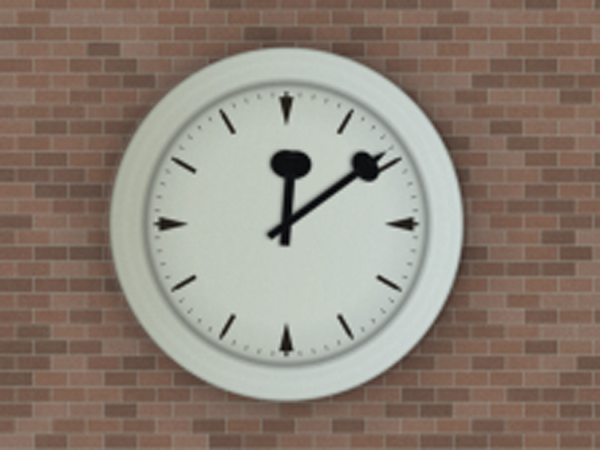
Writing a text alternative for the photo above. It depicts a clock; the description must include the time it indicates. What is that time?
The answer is 12:09
